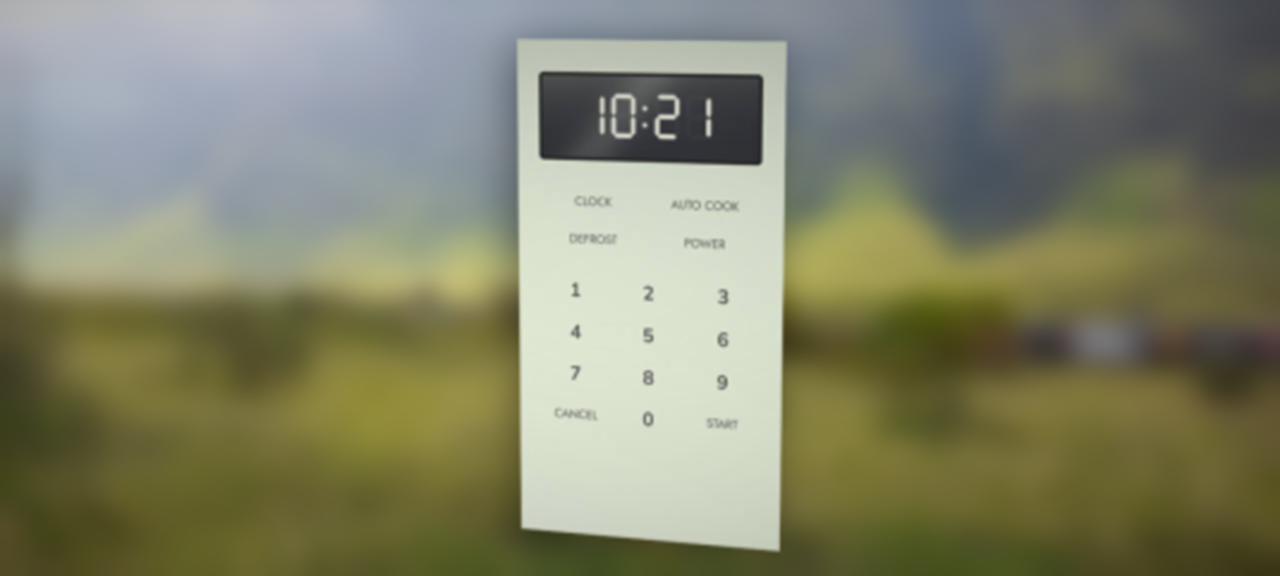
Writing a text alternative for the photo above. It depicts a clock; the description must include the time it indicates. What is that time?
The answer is 10:21
